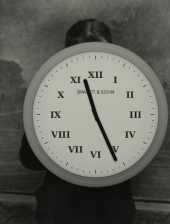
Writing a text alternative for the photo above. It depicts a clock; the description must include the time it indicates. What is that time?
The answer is 11:26
